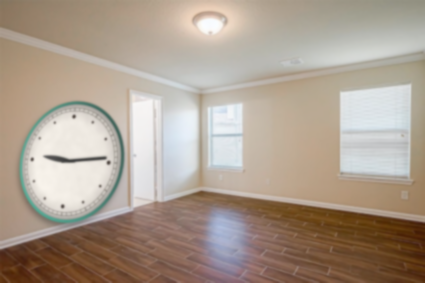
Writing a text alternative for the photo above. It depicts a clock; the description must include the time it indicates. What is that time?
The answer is 9:14
